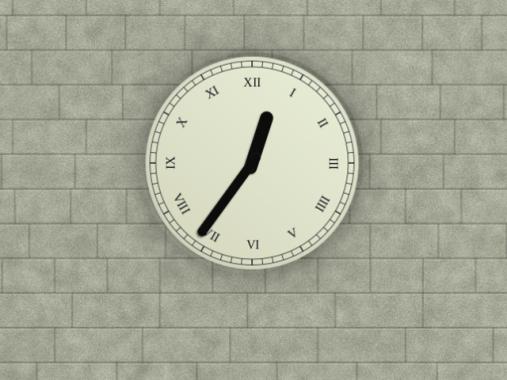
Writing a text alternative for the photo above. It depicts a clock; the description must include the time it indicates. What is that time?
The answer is 12:36
